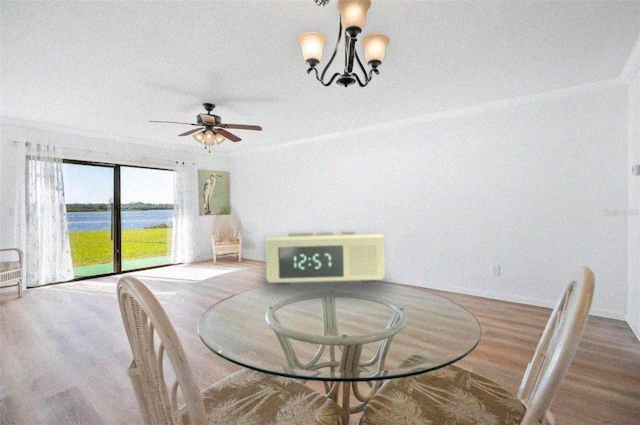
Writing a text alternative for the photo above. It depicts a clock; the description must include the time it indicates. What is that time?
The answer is 12:57
